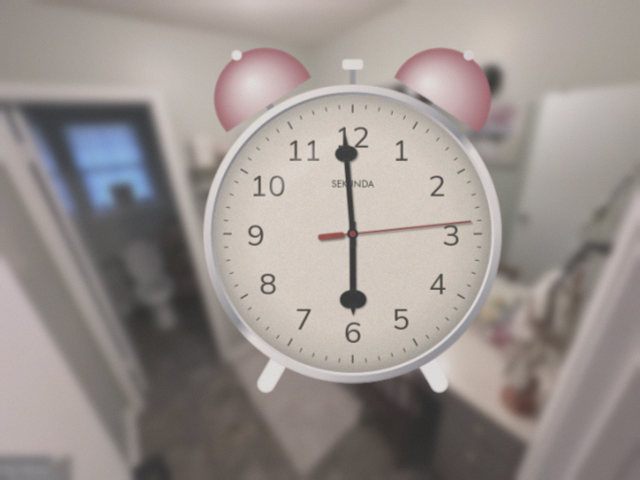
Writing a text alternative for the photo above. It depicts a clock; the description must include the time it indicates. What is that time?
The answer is 5:59:14
